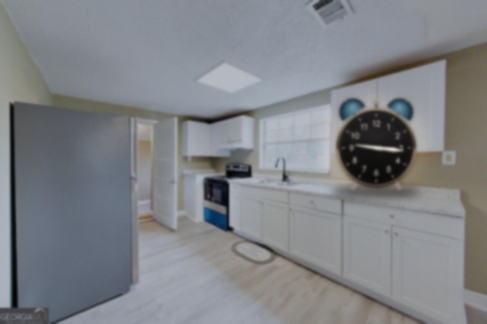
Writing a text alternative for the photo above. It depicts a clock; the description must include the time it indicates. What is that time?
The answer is 9:16
